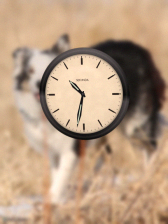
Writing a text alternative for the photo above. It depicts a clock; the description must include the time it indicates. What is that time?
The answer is 10:32
